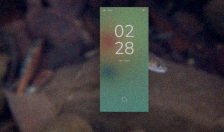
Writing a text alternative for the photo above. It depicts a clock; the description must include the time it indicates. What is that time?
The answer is 2:28
